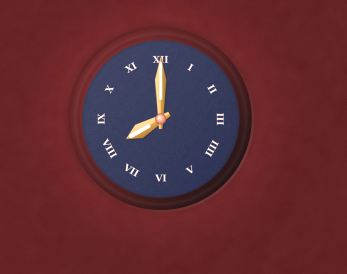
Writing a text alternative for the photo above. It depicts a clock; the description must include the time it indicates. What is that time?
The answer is 8:00
